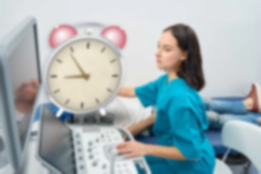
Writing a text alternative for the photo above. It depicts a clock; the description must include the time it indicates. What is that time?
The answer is 8:54
